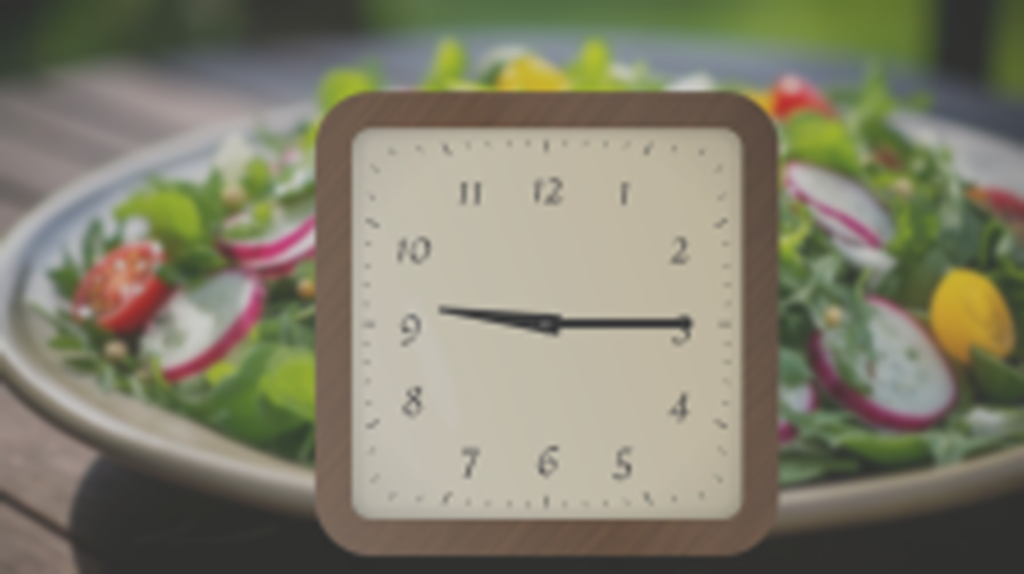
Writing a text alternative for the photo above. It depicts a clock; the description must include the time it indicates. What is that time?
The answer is 9:15
